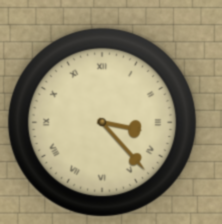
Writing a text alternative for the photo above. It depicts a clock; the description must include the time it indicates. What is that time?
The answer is 3:23
